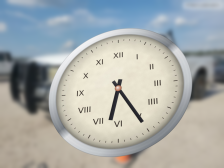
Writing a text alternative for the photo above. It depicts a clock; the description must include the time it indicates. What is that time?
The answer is 6:25
